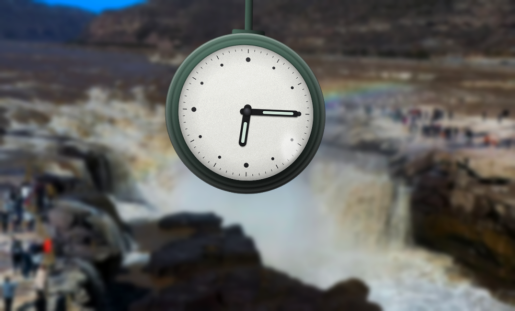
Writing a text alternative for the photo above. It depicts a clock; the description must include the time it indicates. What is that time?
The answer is 6:15
